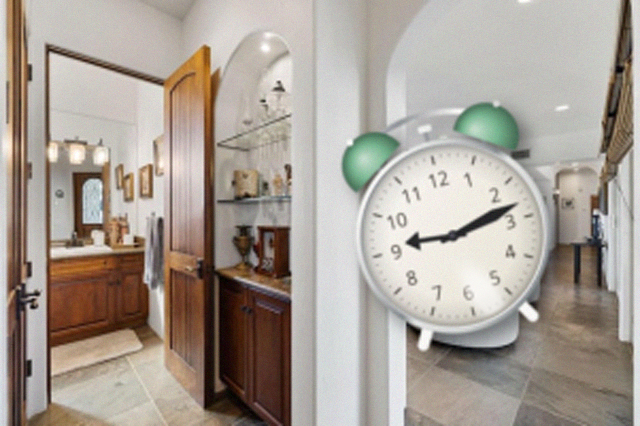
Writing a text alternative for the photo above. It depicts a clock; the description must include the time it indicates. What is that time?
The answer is 9:13
